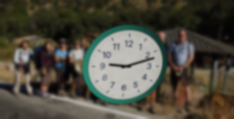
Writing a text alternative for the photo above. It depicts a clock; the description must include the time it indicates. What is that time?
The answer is 9:12
